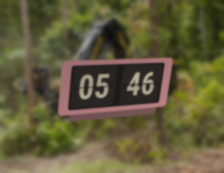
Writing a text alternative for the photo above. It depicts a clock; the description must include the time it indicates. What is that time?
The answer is 5:46
